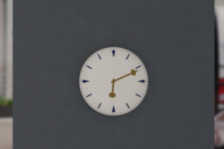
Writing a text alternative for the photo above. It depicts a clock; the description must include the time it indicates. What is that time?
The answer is 6:11
